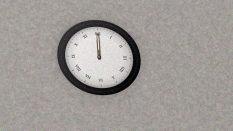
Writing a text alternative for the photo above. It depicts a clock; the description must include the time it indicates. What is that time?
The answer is 12:00
